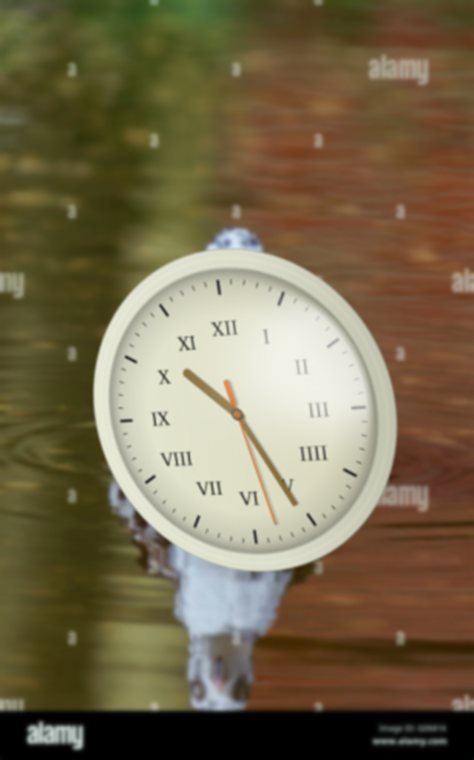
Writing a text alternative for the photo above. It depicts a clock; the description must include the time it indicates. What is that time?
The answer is 10:25:28
